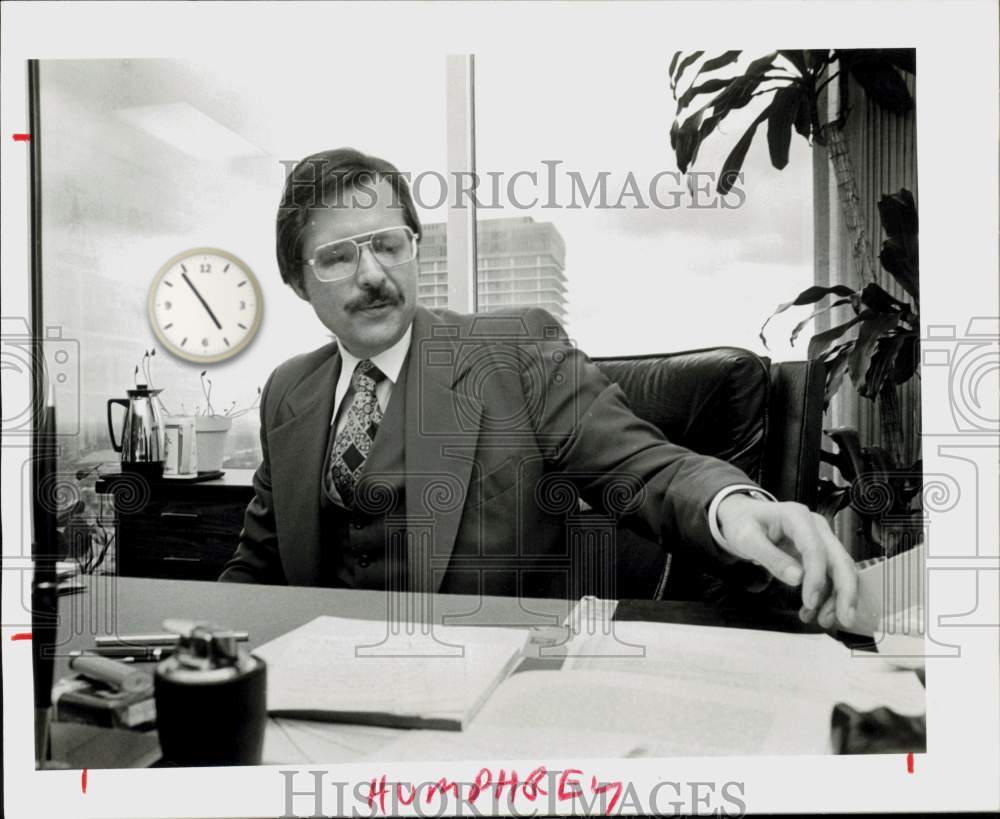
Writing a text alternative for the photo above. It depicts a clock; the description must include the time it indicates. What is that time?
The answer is 4:54
